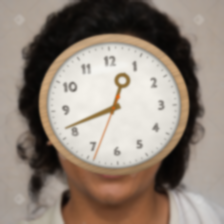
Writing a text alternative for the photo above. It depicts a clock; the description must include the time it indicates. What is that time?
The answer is 12:41:34
